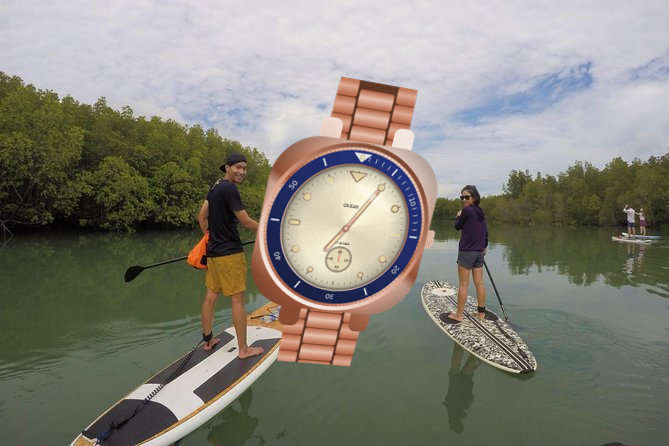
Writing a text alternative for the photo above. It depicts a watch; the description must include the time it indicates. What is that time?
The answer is 7:05
